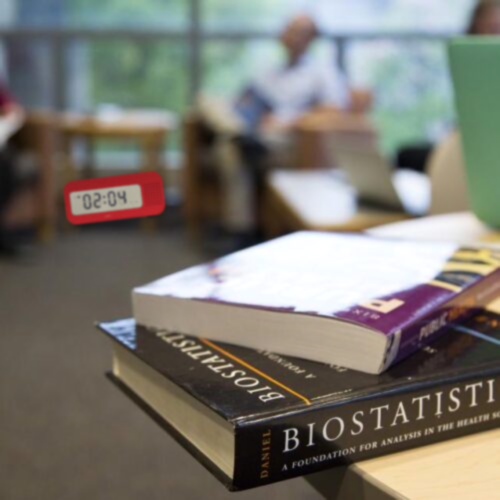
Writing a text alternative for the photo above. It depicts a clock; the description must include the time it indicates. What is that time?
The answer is 2:04
